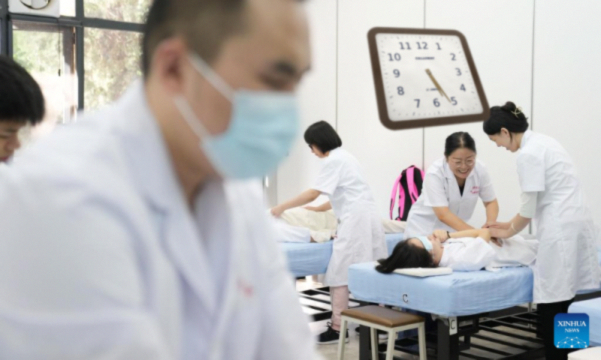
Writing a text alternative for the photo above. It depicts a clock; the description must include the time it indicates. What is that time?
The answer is 5:26
